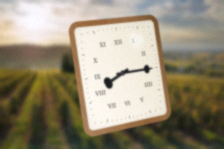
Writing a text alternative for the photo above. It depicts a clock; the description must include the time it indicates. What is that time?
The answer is 8:15
